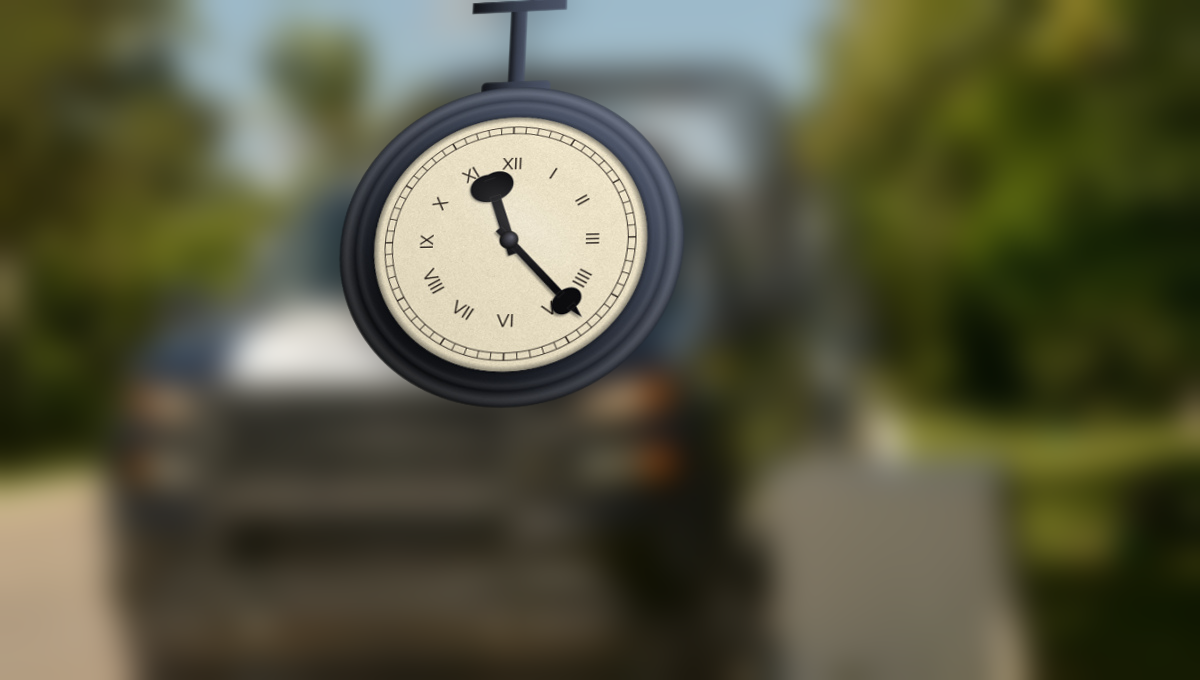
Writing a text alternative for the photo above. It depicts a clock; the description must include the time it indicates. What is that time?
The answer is 11:23
